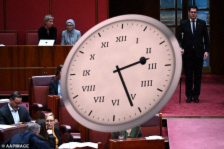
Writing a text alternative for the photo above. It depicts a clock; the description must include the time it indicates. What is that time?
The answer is 2:26
